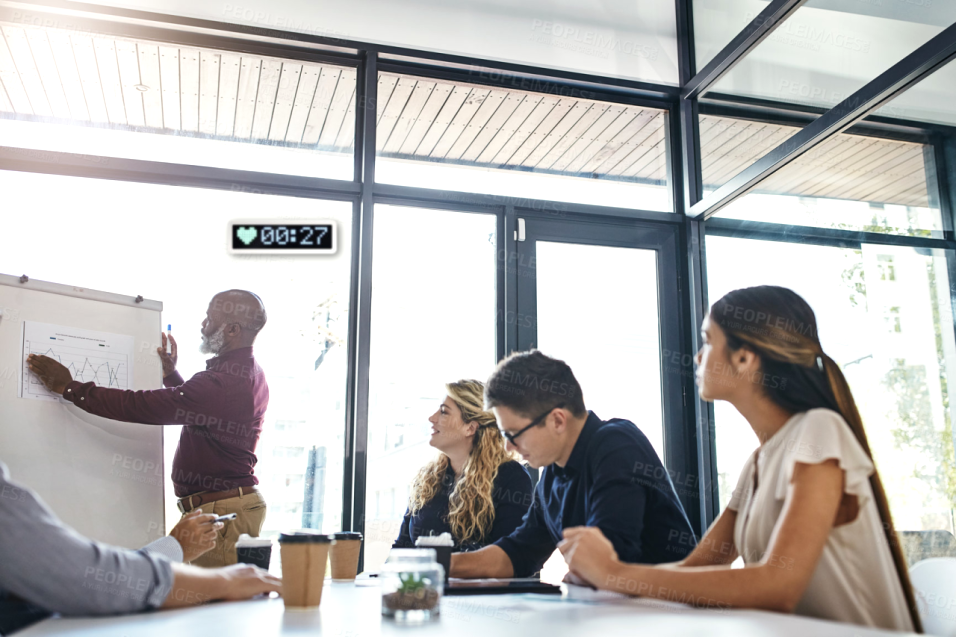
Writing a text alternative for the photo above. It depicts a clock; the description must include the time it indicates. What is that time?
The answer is 0:27
